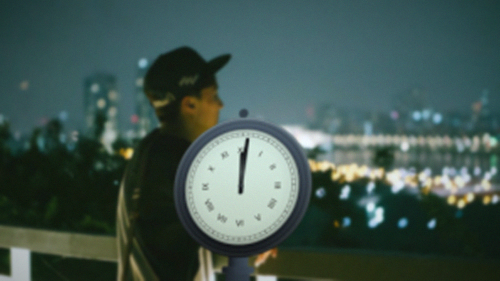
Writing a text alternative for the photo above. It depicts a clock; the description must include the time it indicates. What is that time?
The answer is 12:01
